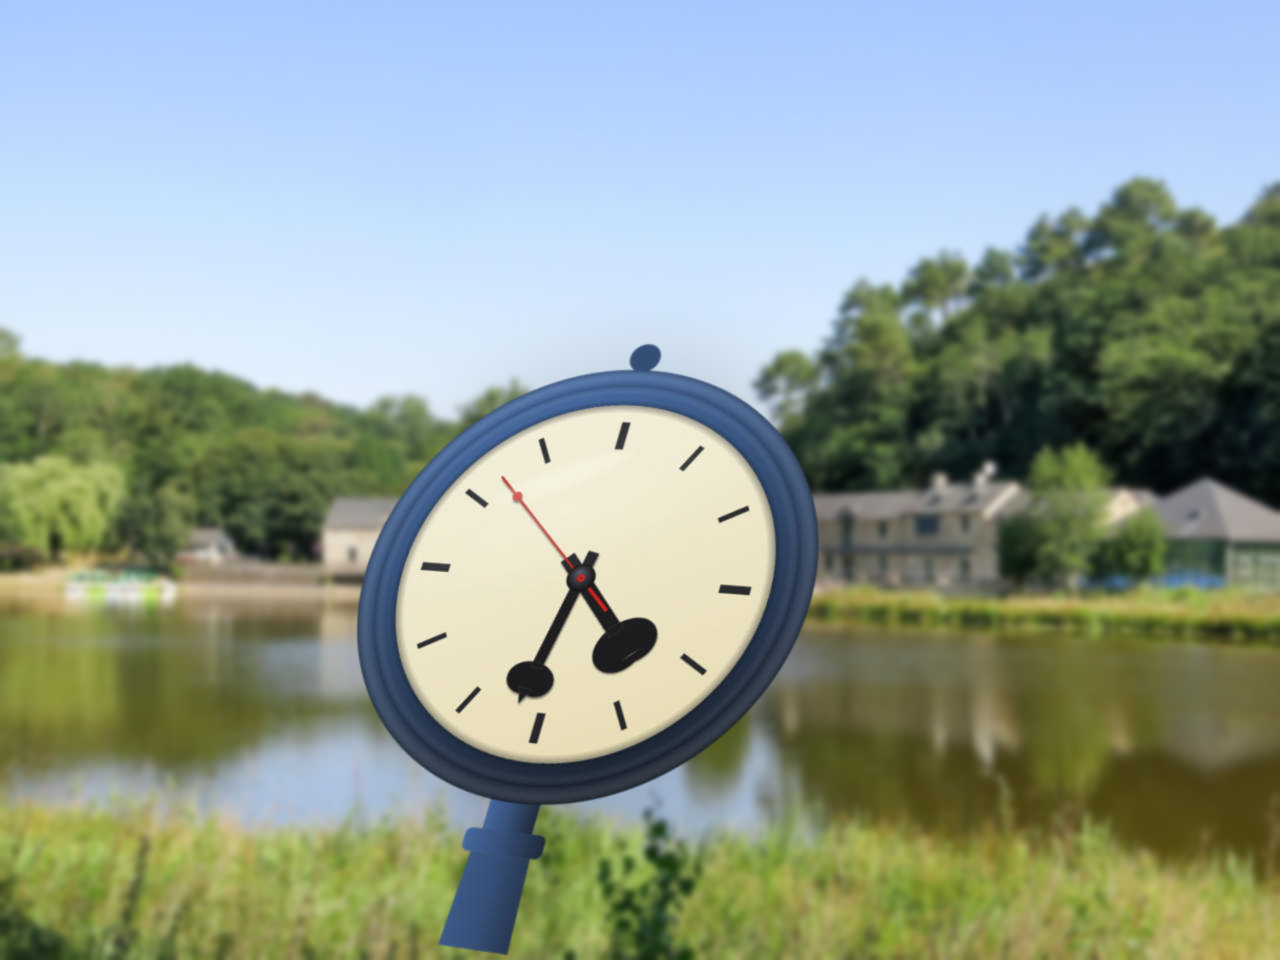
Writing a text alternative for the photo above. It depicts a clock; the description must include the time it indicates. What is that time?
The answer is 4:31:52
